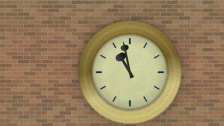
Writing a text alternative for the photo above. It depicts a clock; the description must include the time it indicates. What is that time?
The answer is 10:58
